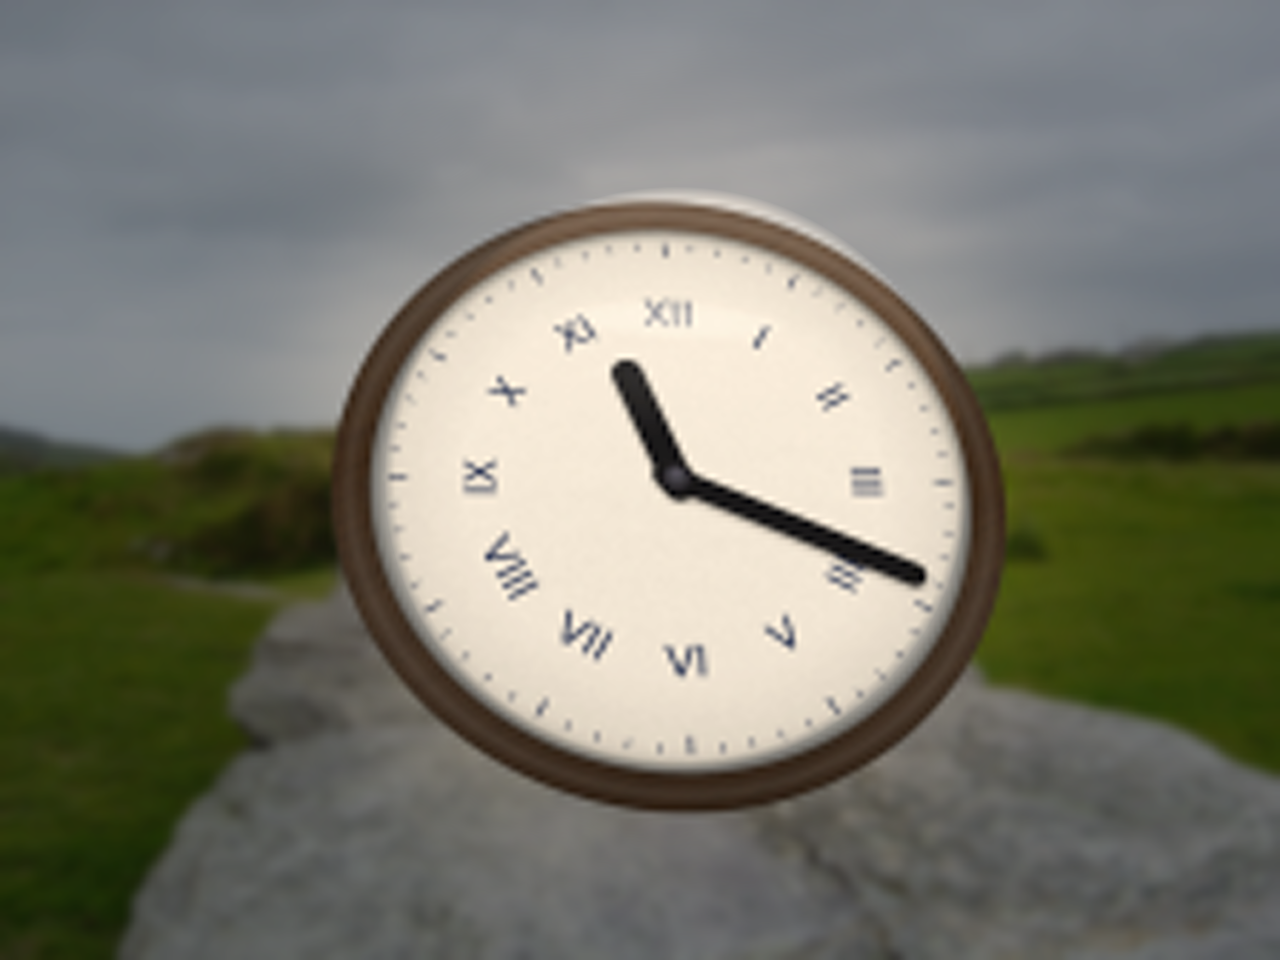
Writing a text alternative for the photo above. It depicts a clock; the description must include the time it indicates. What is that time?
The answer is 11:19
